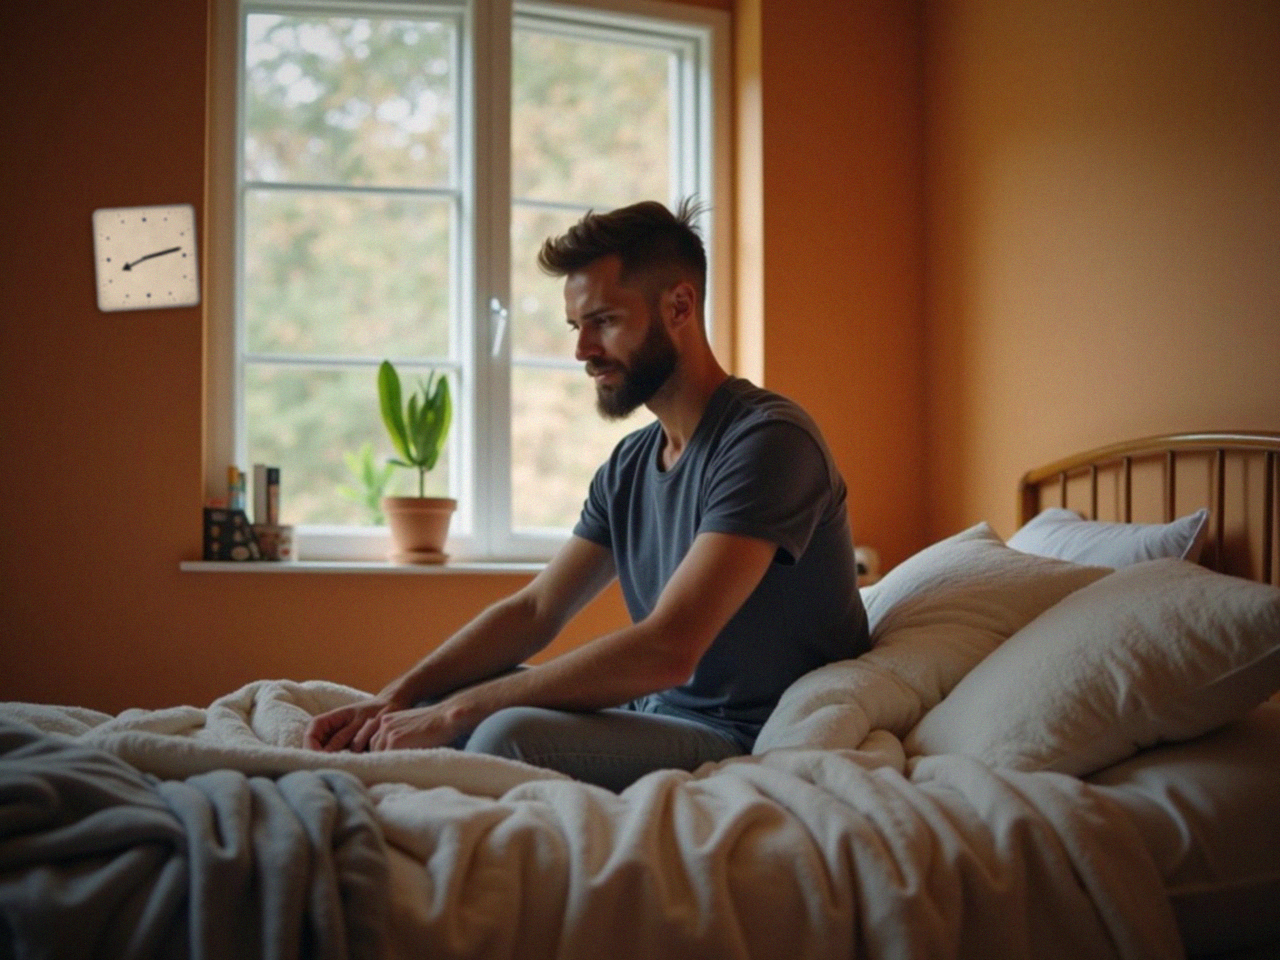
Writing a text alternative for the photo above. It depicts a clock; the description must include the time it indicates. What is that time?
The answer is 8:13
